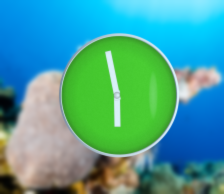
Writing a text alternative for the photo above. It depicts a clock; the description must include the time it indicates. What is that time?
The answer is 5:58
